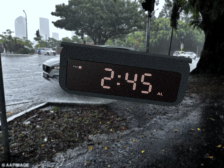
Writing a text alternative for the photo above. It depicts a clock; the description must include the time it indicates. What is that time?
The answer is 2:45
